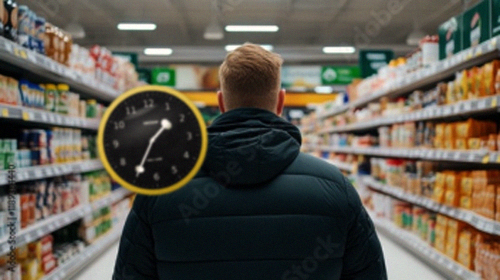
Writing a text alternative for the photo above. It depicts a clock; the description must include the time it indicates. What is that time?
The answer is 1:35
